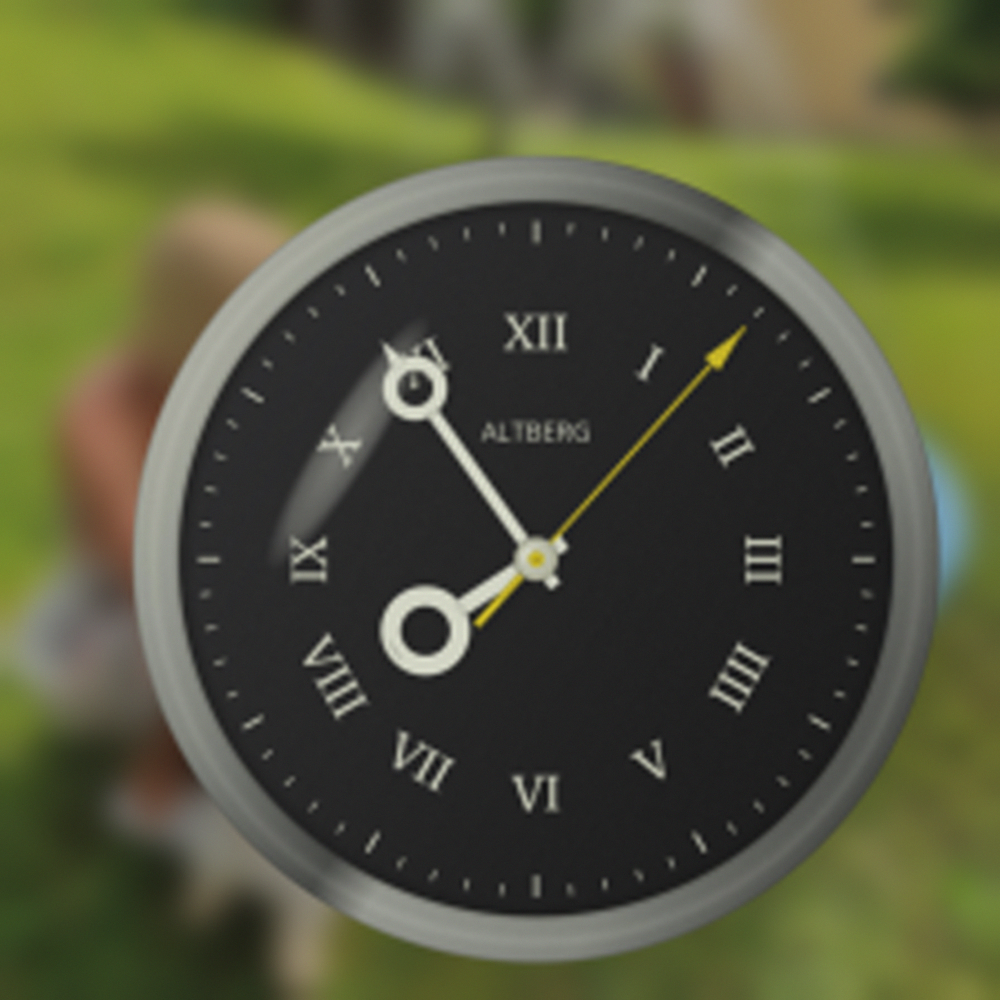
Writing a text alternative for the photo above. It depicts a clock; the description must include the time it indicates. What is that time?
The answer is 7:54:07
